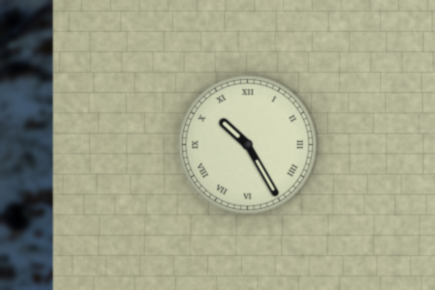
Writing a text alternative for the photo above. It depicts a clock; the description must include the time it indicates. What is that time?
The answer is 10:25
